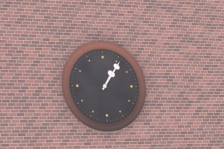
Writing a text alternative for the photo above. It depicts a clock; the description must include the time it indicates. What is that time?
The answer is 1:06
